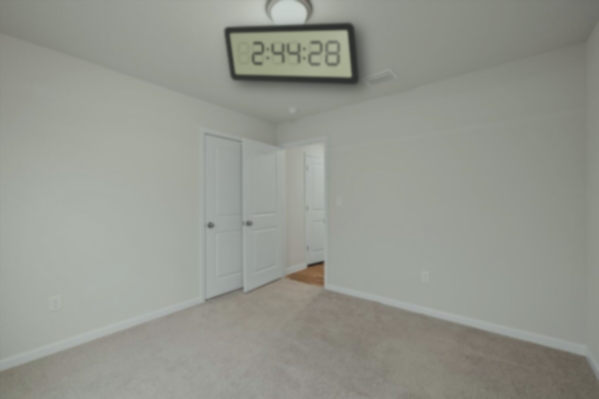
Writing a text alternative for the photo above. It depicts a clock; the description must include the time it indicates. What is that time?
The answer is 2:44:28
